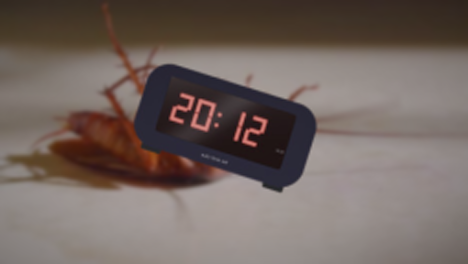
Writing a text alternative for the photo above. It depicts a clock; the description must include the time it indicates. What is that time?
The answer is 20:12
